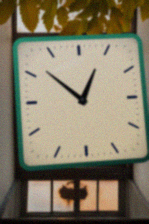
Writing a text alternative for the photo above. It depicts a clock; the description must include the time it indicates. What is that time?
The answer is 12:52
